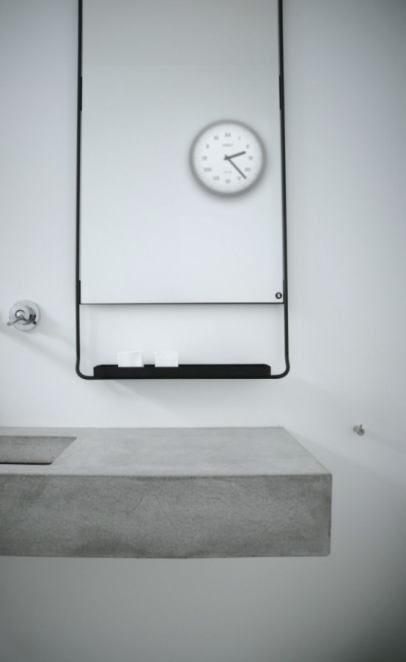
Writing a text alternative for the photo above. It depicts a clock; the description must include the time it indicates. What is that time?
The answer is 2:23
